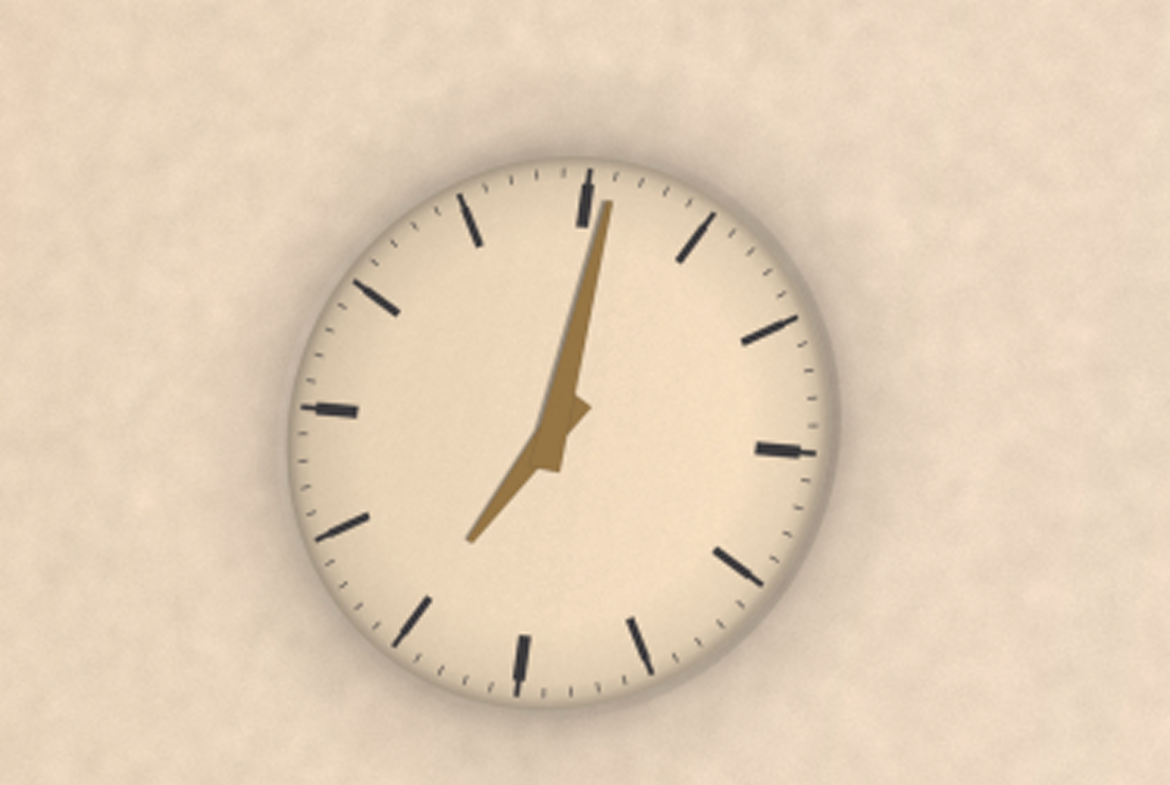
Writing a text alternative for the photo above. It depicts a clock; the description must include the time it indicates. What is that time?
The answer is 7:01
